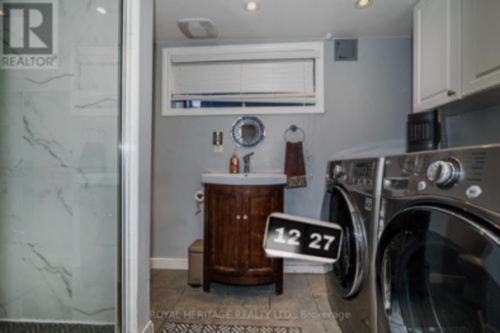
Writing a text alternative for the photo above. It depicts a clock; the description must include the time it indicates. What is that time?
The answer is 12:27
